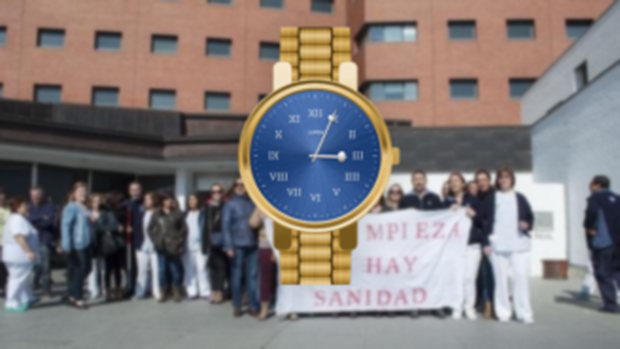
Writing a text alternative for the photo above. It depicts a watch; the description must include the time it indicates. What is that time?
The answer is 3:04
